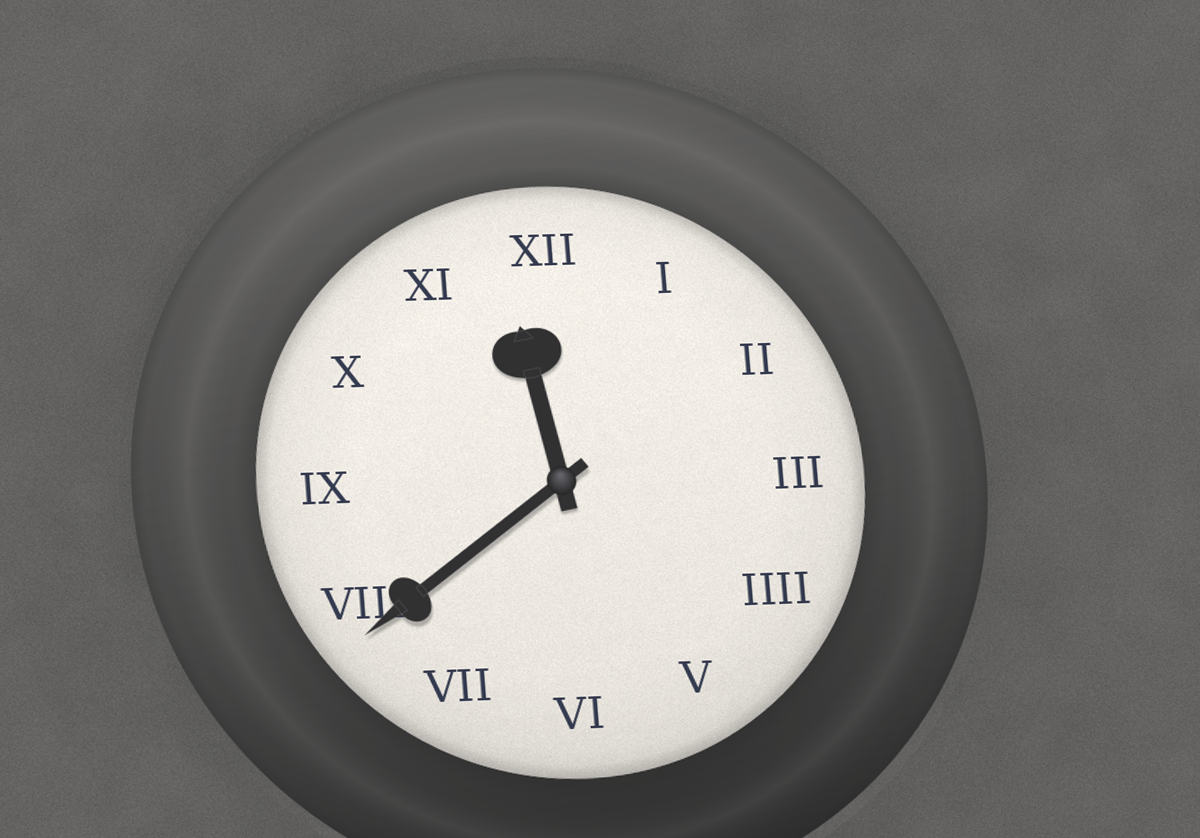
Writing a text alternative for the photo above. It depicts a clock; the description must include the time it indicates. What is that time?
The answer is 11:39
